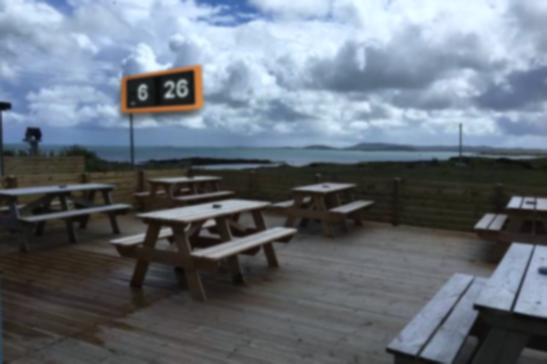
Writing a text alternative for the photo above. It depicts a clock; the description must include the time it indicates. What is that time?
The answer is 6:26
